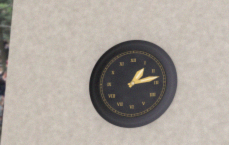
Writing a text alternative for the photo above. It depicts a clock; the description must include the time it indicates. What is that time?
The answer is 1:13
